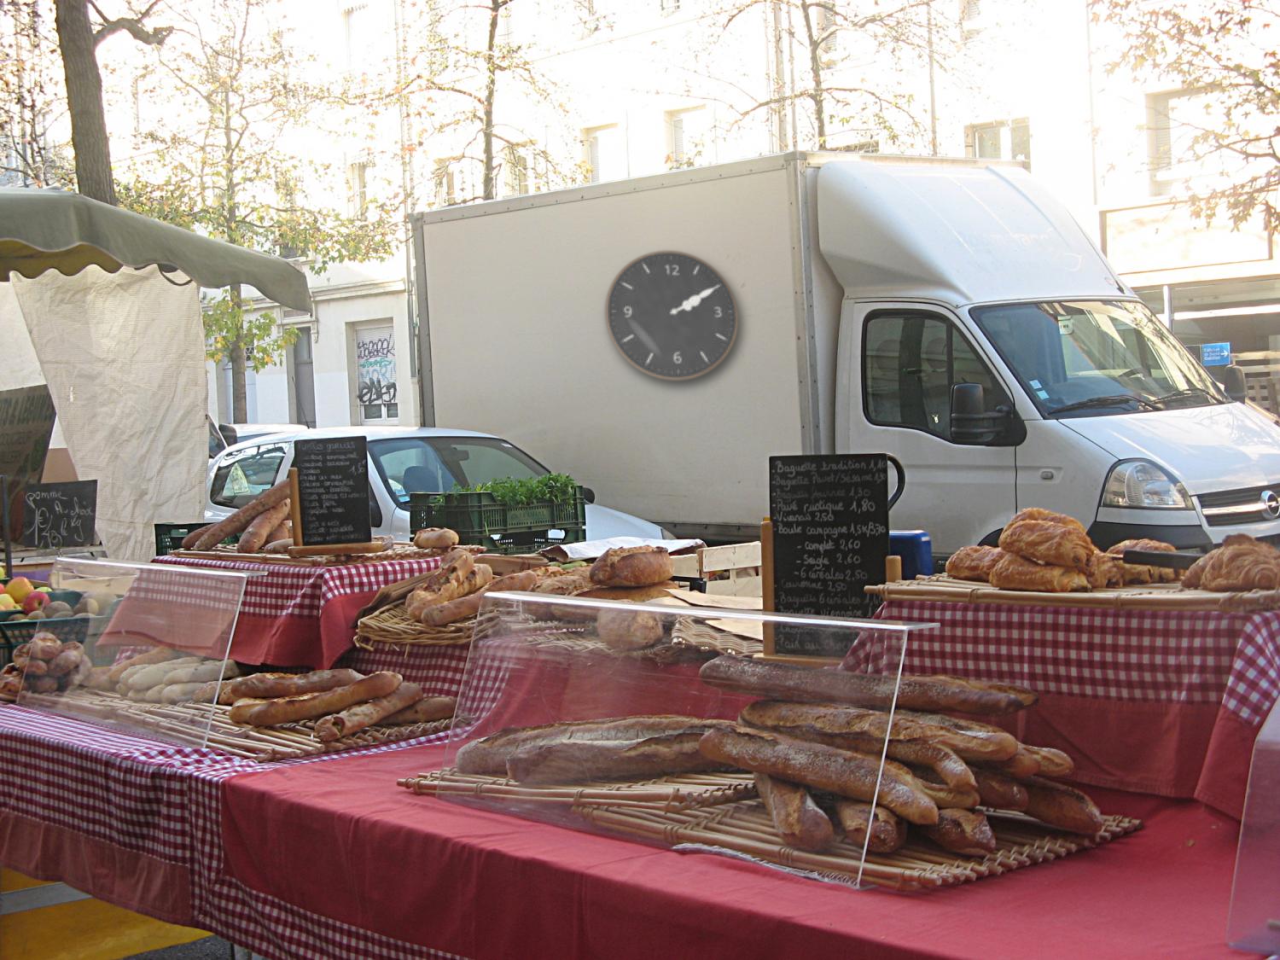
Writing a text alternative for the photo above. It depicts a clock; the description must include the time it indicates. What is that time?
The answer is 2:10
